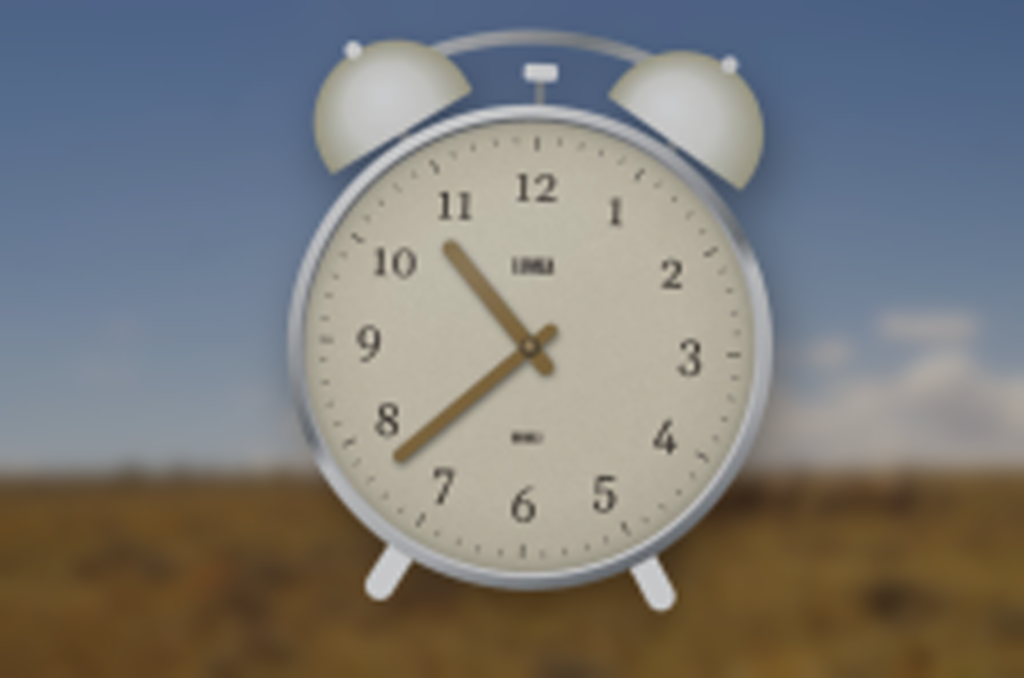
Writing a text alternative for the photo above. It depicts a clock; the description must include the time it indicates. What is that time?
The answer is 10:38
